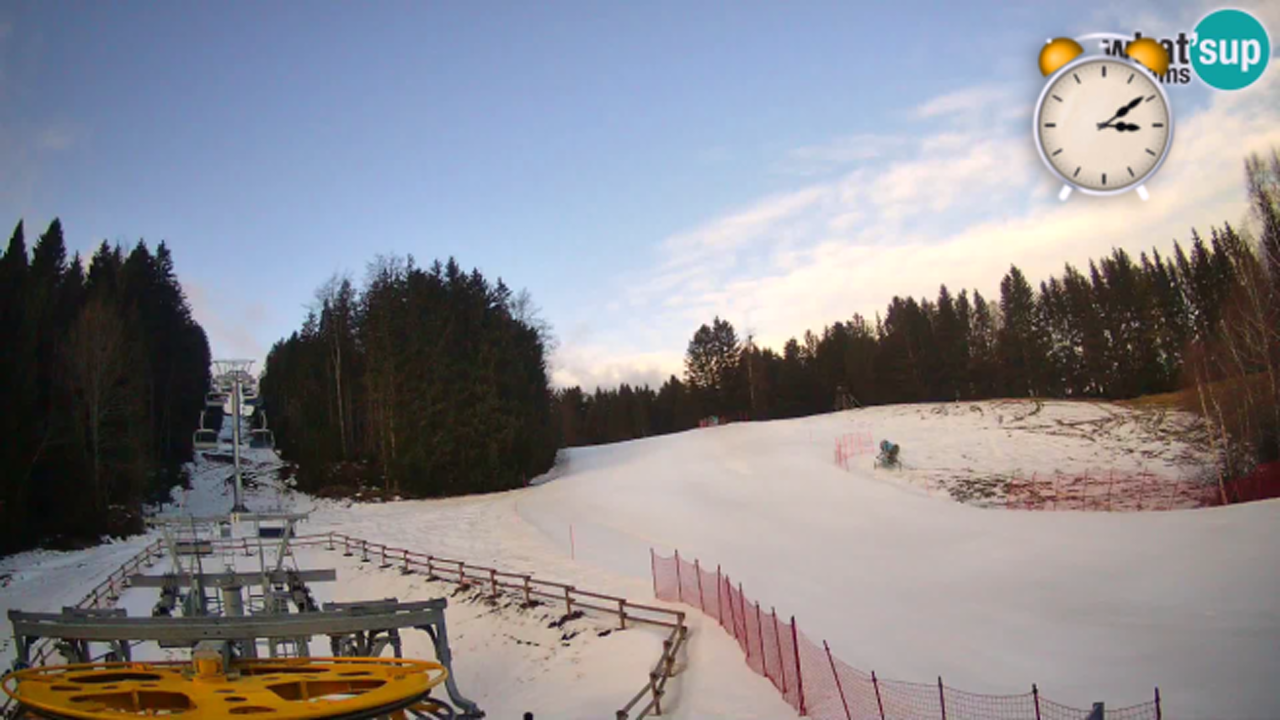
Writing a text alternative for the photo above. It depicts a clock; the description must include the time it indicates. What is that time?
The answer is 3:09
